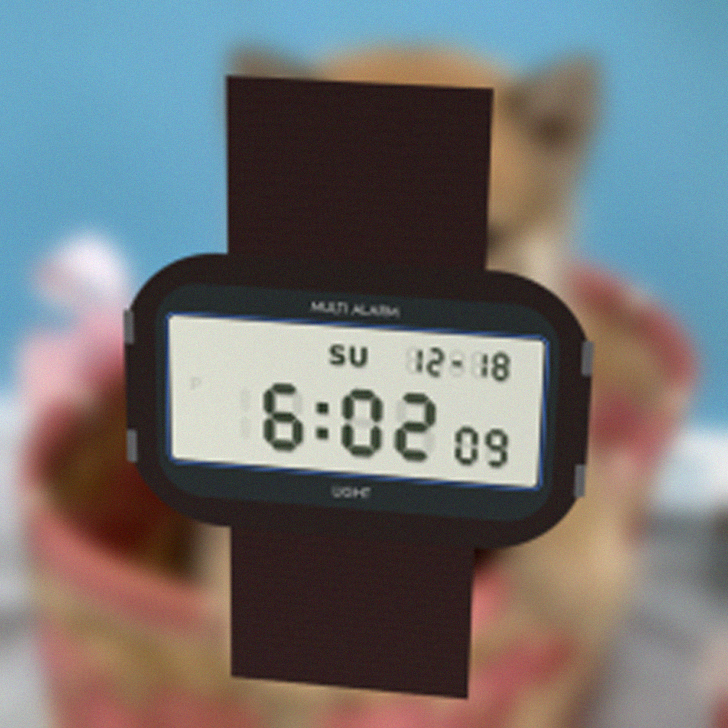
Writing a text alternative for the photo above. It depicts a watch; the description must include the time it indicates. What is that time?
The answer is 6:02:09
